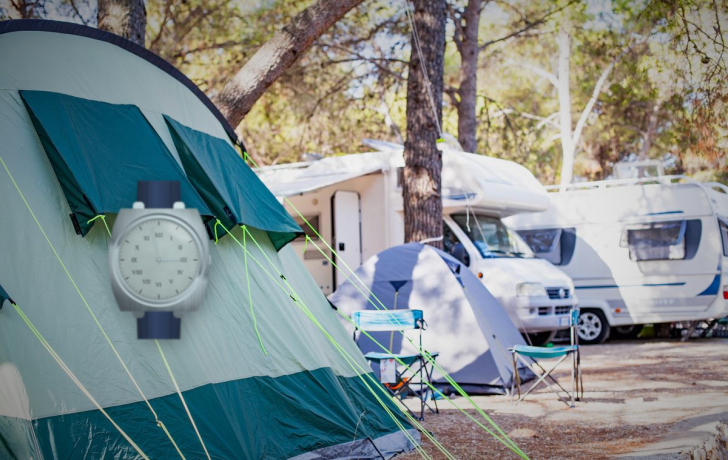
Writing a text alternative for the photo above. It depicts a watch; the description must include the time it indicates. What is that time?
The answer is 2:58
